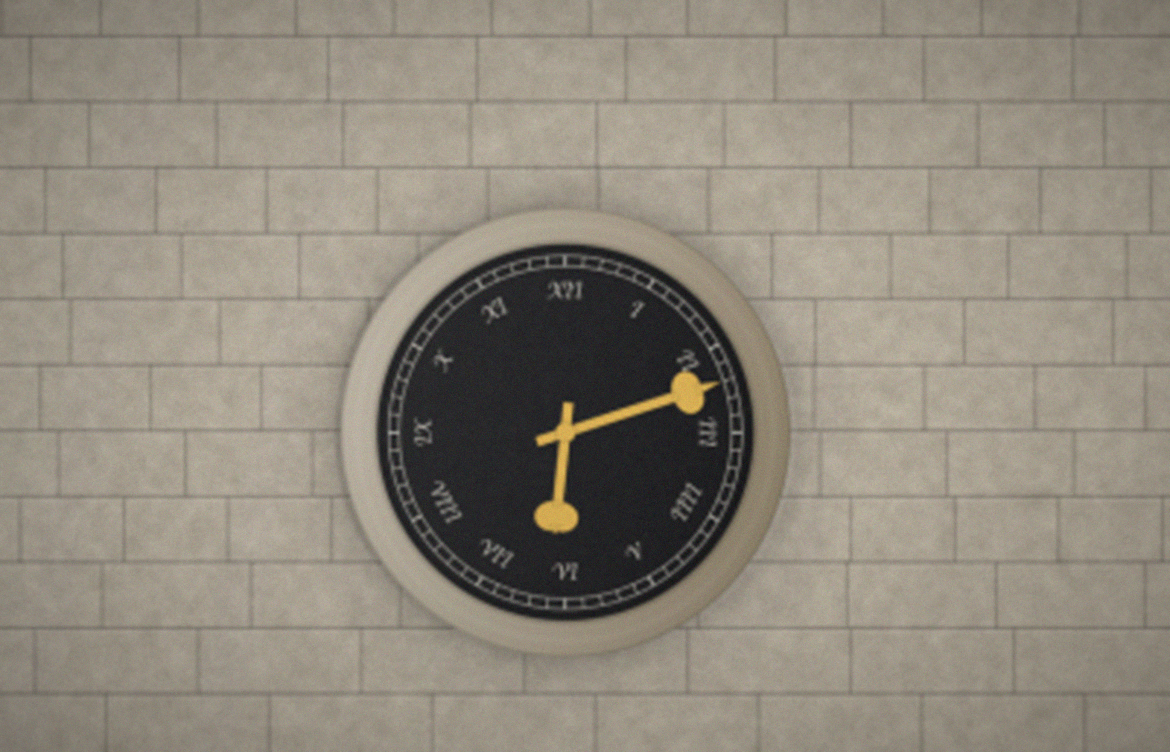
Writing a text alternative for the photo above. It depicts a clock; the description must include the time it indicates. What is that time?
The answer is 6:12
